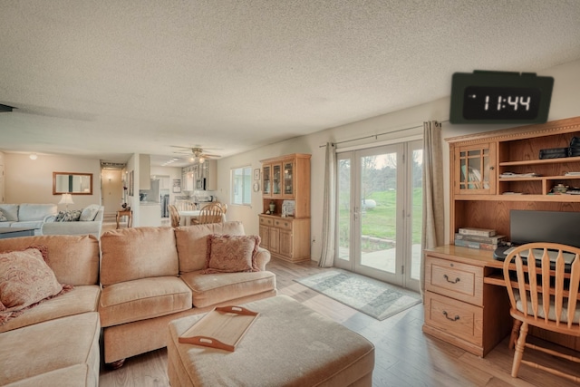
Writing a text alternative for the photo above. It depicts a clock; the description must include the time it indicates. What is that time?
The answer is 11:44
